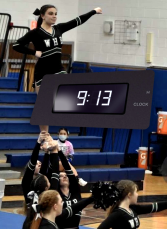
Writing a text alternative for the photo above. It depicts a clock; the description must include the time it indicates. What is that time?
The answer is 9:13
